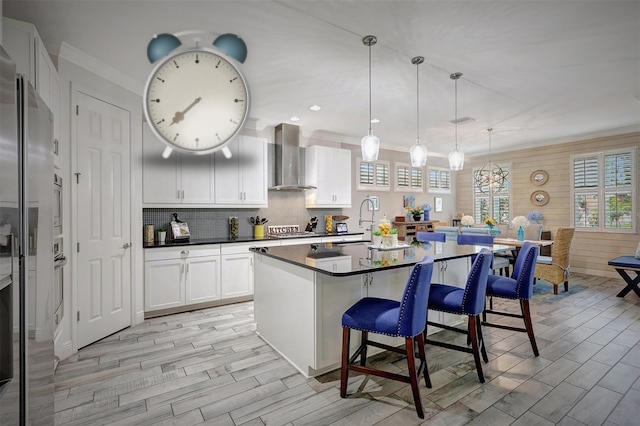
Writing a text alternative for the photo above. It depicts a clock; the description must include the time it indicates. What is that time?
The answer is 7:38
